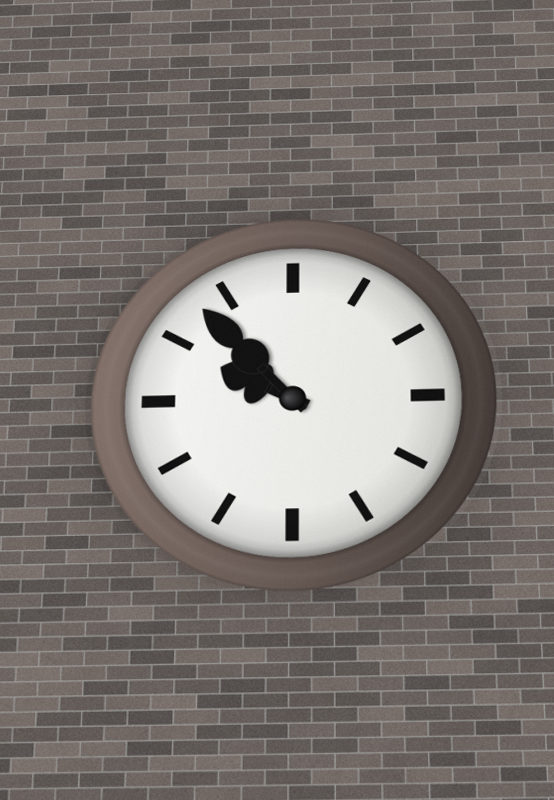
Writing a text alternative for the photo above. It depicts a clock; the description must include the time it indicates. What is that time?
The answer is 9:53
